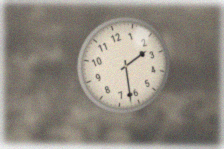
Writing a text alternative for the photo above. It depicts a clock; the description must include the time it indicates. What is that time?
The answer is 2:32
